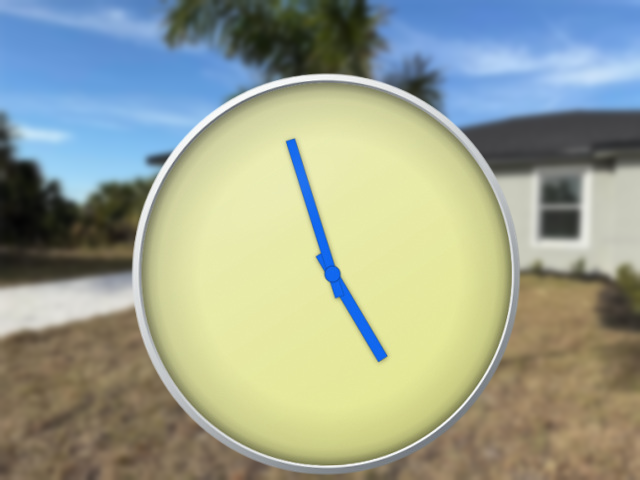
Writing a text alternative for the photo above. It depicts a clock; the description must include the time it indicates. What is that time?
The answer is 4:57
